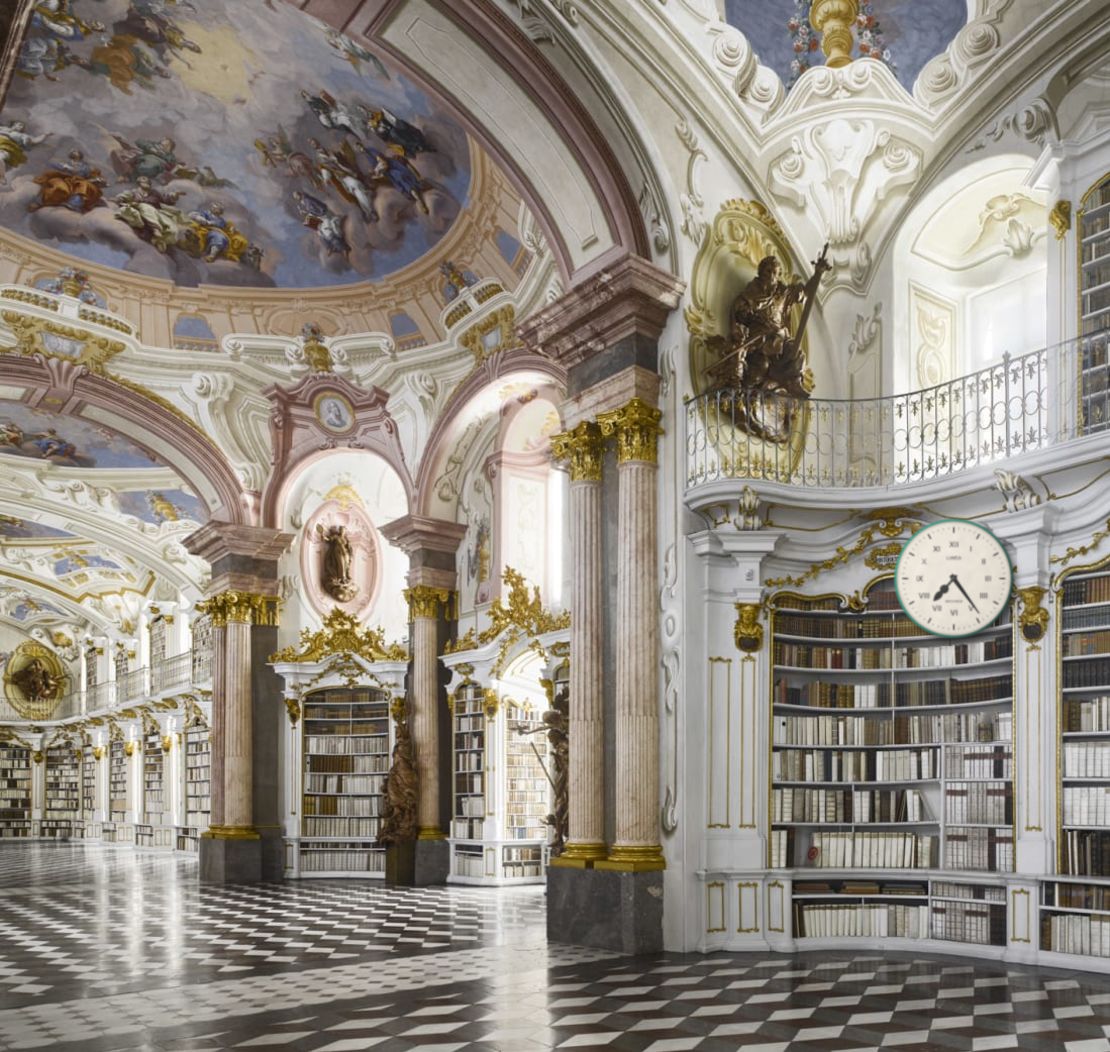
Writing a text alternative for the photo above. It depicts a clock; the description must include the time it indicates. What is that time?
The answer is 7:24
